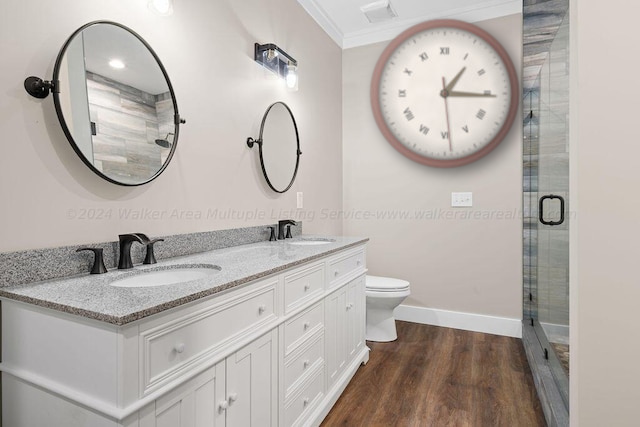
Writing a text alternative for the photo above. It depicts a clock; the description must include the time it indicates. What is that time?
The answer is 1:15:29
